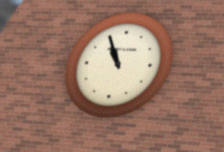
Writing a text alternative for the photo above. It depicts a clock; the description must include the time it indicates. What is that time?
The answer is 10:55
